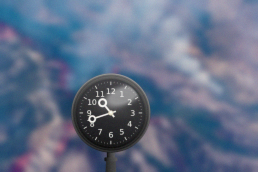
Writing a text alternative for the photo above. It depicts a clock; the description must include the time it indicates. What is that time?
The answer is 10:42
